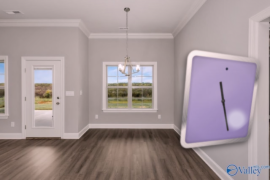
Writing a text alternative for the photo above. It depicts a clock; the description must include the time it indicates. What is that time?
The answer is 11:27
